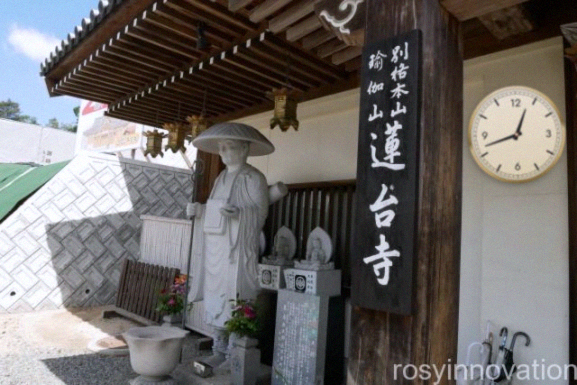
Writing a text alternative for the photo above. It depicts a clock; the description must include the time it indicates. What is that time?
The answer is 12:42
